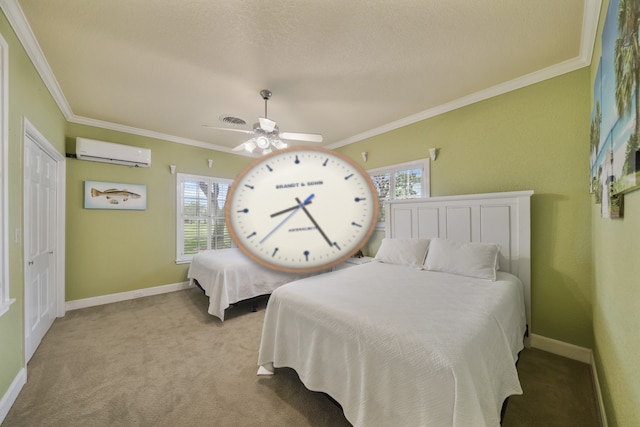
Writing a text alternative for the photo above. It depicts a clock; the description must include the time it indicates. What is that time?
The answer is 8:25:38
